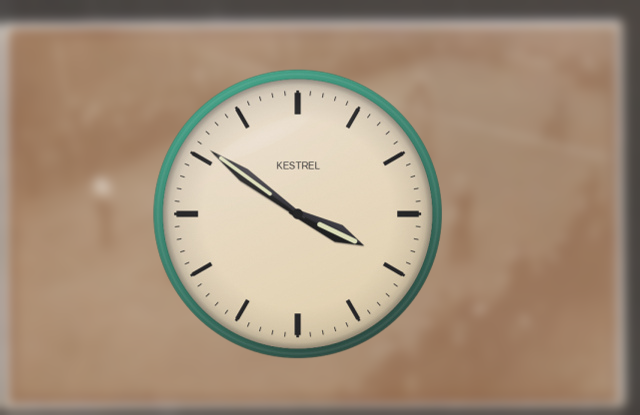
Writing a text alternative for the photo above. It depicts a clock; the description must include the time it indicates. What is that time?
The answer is 3:51
